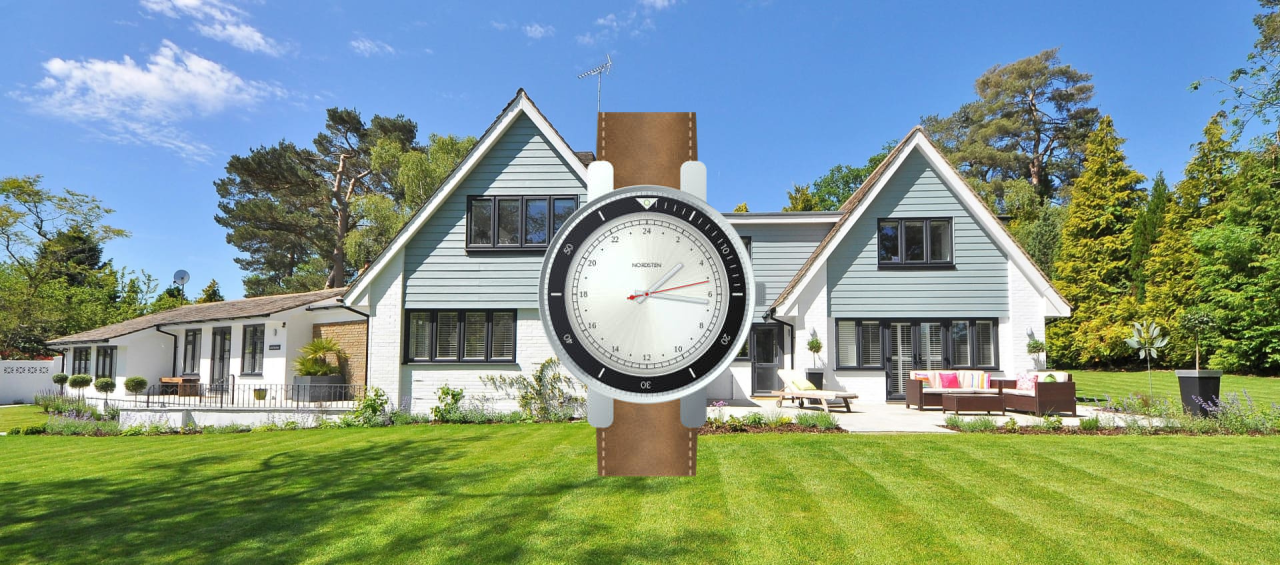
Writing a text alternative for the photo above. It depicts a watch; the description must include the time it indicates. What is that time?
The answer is 3:16:13
